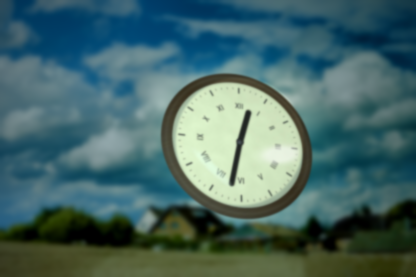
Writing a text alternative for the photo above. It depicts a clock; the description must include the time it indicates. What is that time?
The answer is 12:32
